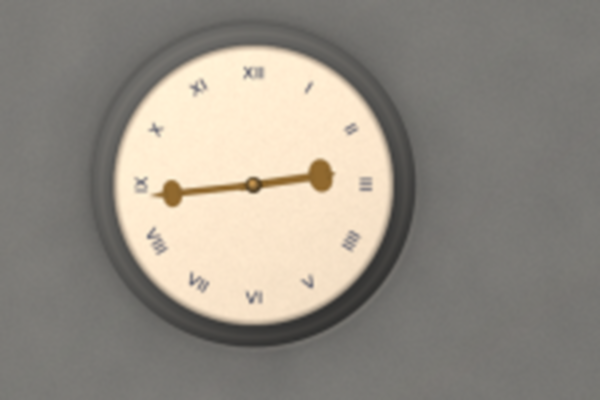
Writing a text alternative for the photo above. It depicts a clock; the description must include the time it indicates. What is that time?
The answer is 2:44
